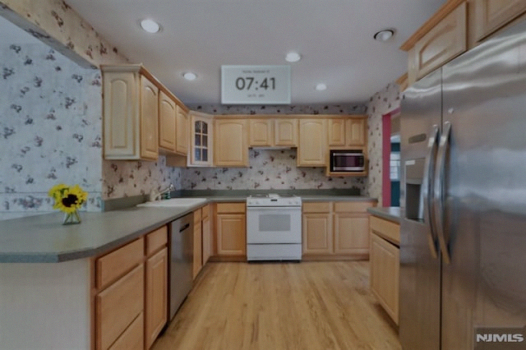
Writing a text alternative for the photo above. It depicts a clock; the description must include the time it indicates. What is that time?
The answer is 7:41
